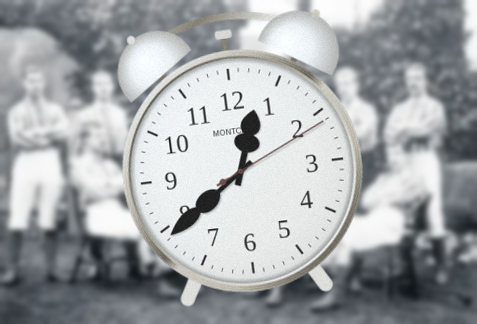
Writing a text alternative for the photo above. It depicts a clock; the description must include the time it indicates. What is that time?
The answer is 12:39:11
